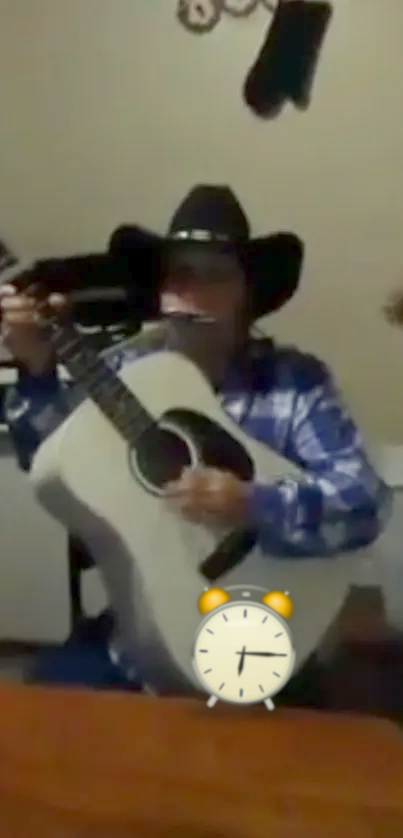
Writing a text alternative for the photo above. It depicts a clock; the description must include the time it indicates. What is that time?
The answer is 6:15
